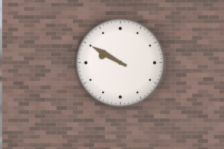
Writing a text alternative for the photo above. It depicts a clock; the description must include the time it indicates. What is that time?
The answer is 9:50
